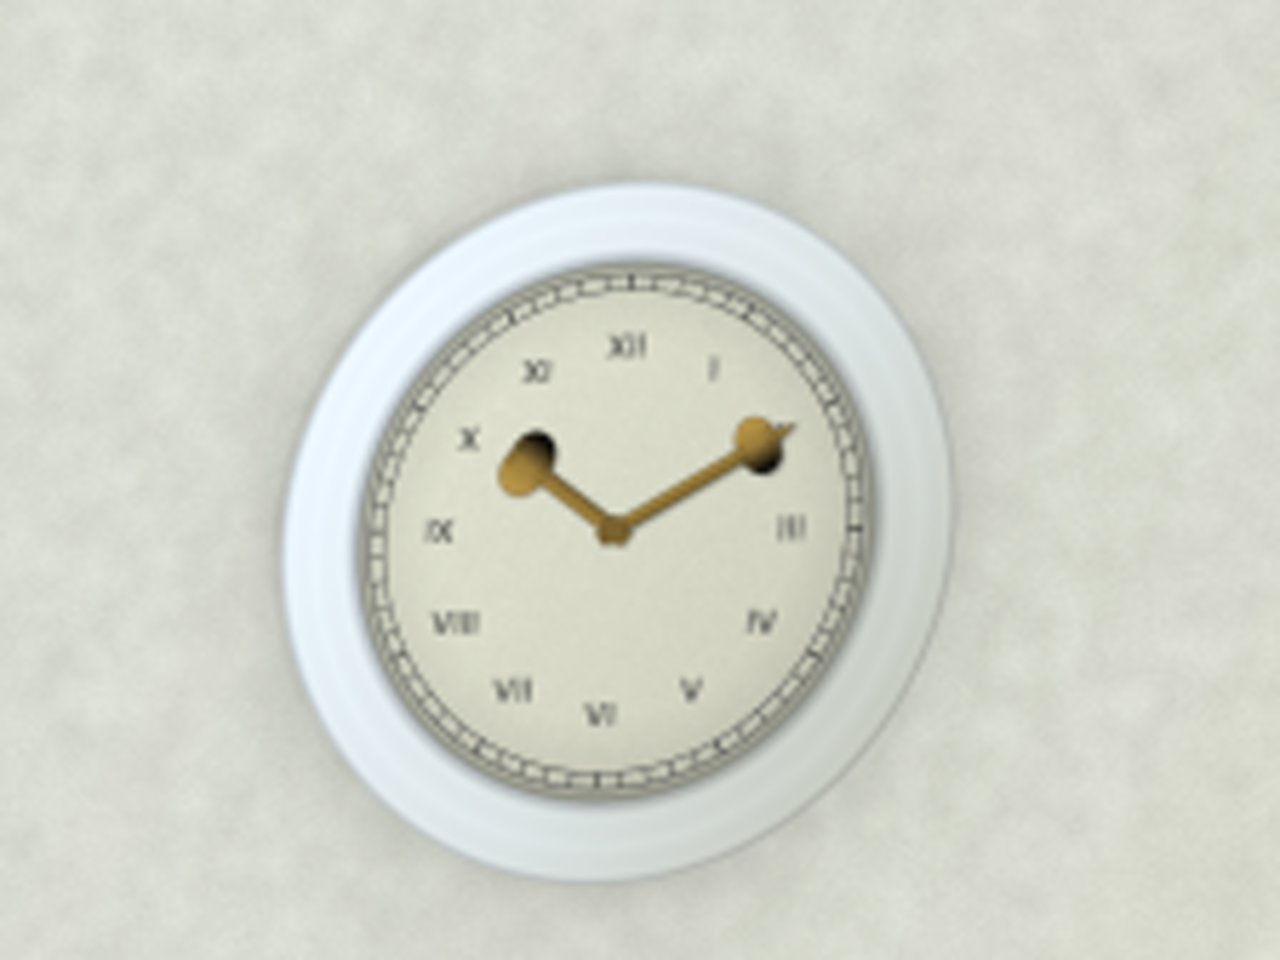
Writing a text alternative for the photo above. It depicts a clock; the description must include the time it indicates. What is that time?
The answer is 10:10
